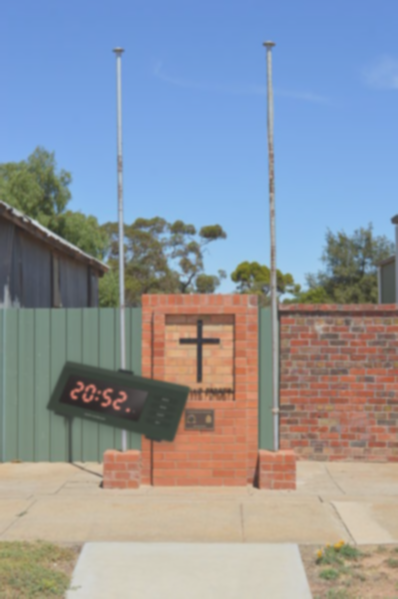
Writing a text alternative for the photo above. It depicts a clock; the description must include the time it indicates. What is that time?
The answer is 20:52
